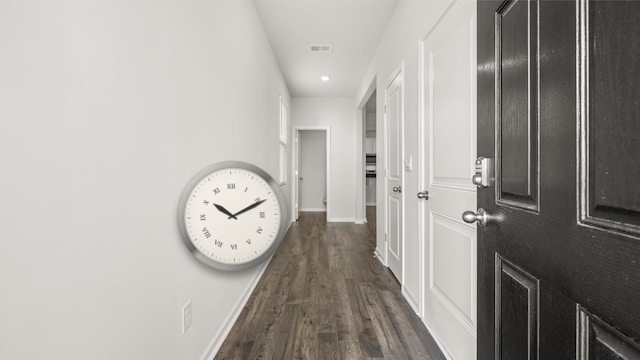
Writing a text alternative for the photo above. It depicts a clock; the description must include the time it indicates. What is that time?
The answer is 10:11
